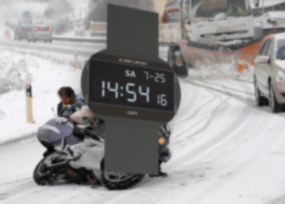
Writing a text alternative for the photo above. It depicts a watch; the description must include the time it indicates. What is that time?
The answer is 14:54:16
